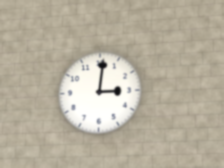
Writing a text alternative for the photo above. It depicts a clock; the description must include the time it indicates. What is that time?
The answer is 3:01
